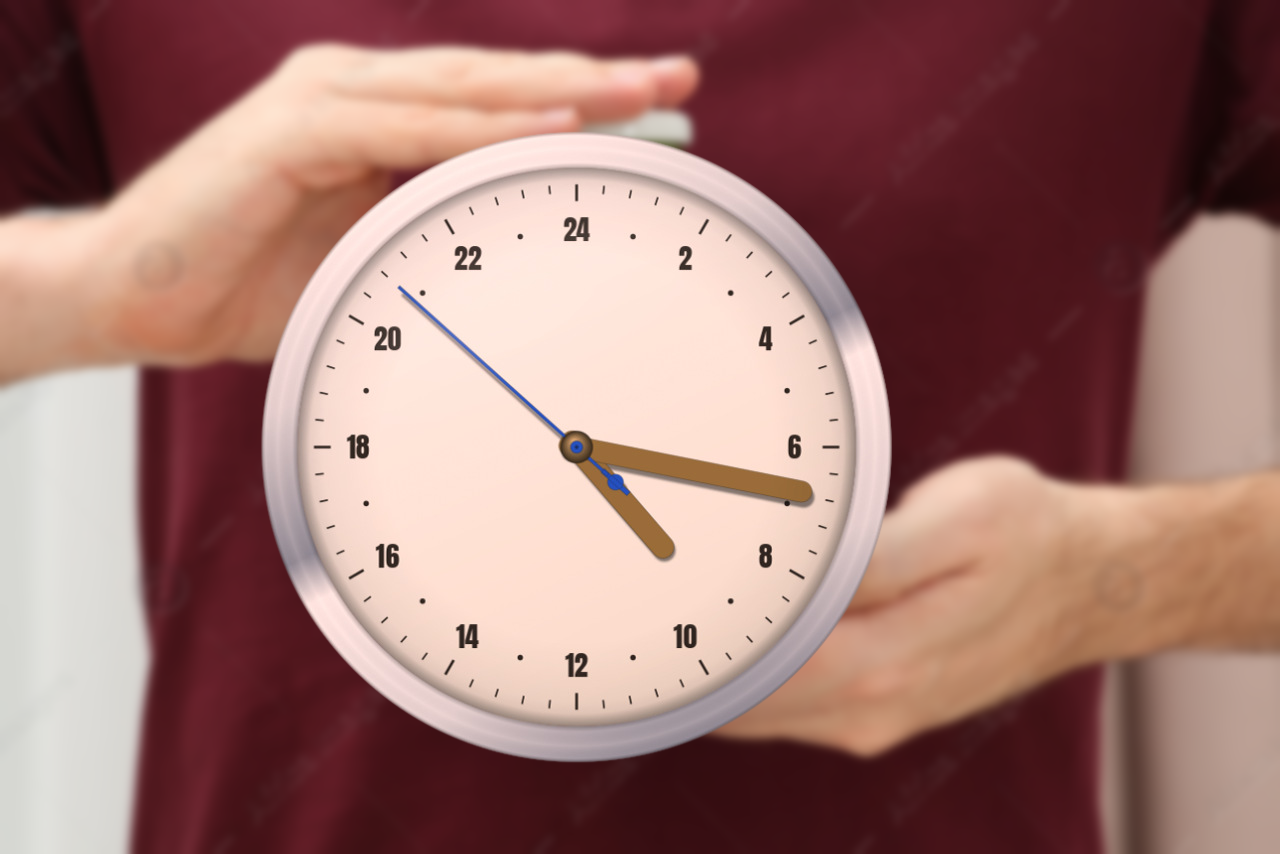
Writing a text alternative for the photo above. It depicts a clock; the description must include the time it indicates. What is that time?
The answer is 9:16:52
